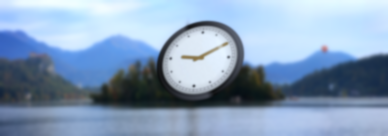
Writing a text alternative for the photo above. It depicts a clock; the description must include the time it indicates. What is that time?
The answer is 9:10
